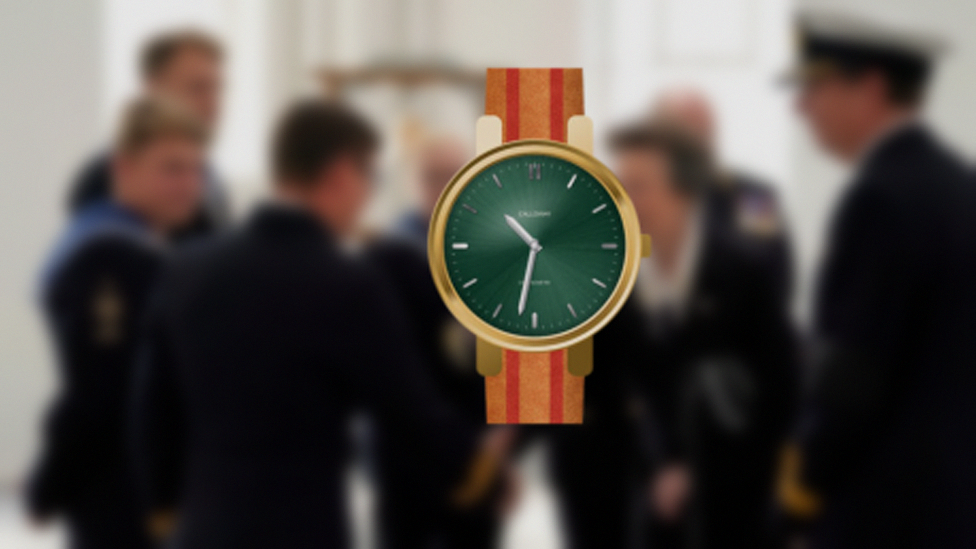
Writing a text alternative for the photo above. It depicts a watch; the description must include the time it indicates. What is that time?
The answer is 10:32
